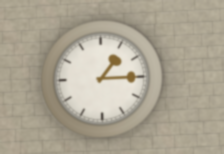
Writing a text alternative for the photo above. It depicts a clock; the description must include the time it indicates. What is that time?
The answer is 1:15
